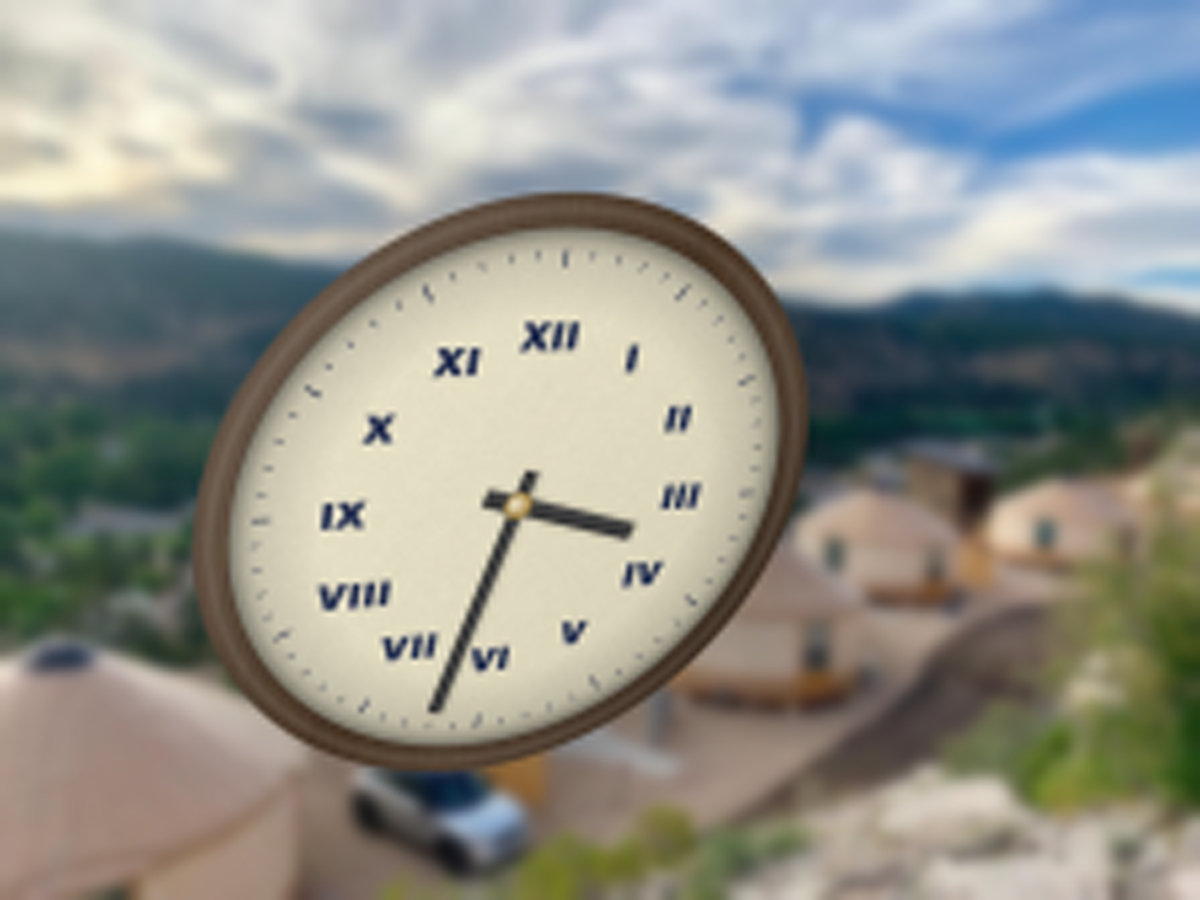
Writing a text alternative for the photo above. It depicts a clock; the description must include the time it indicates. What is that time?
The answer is 3:32
